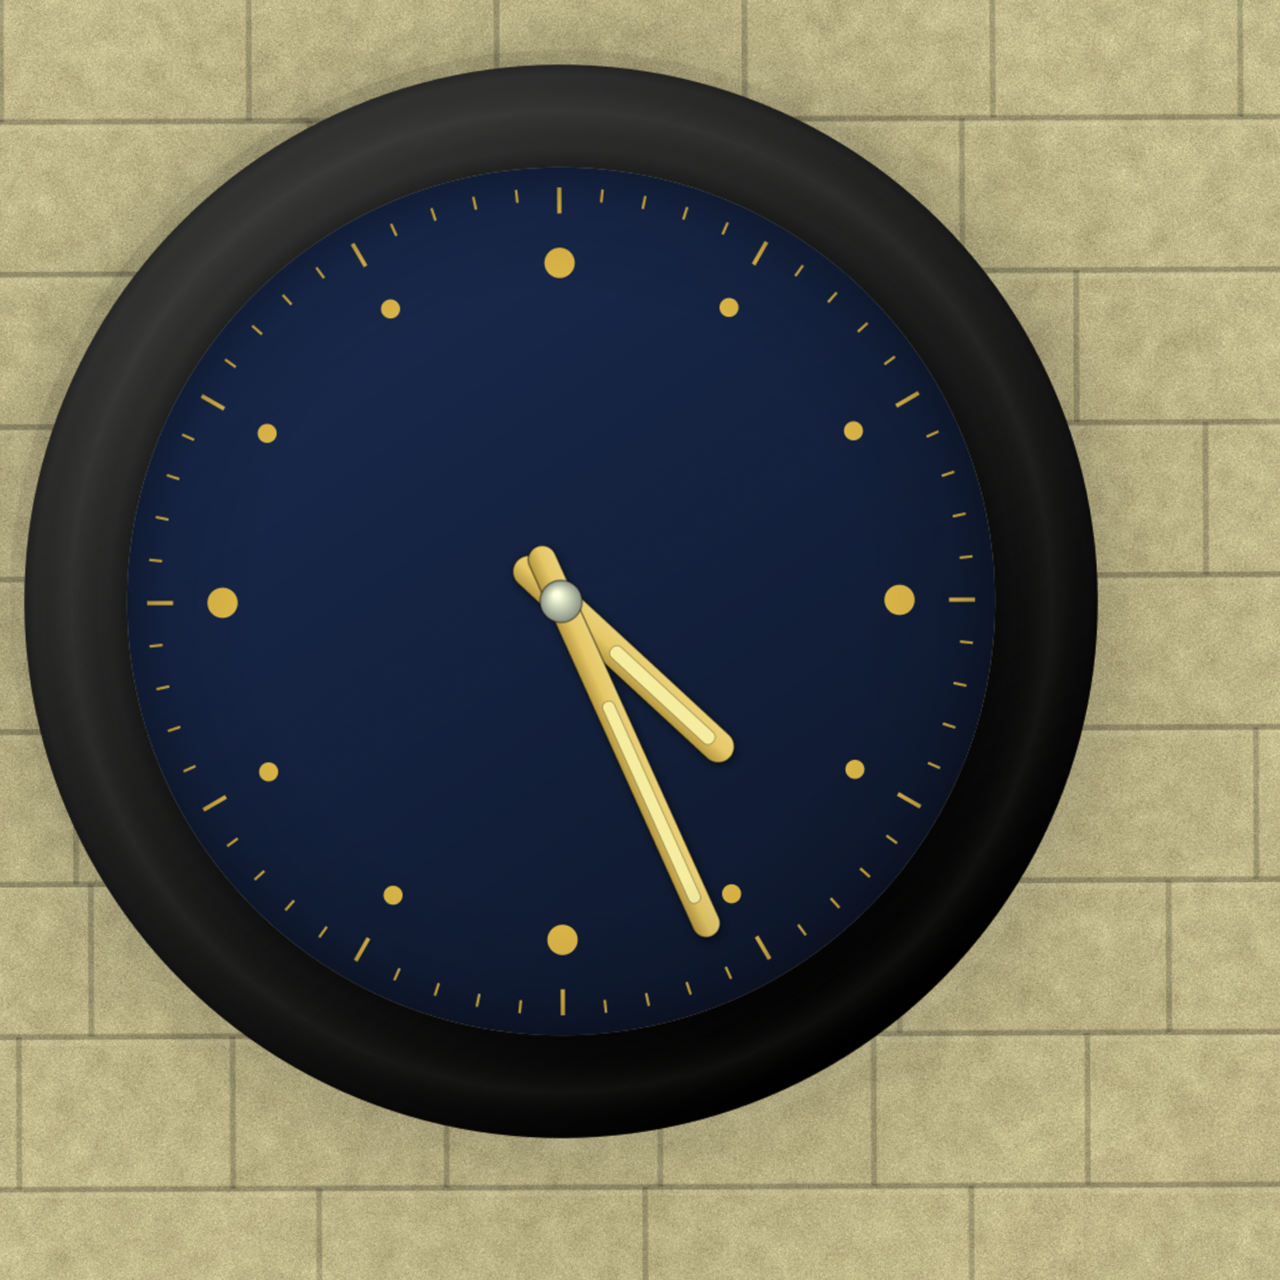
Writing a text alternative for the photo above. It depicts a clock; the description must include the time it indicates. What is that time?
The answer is 4:26
